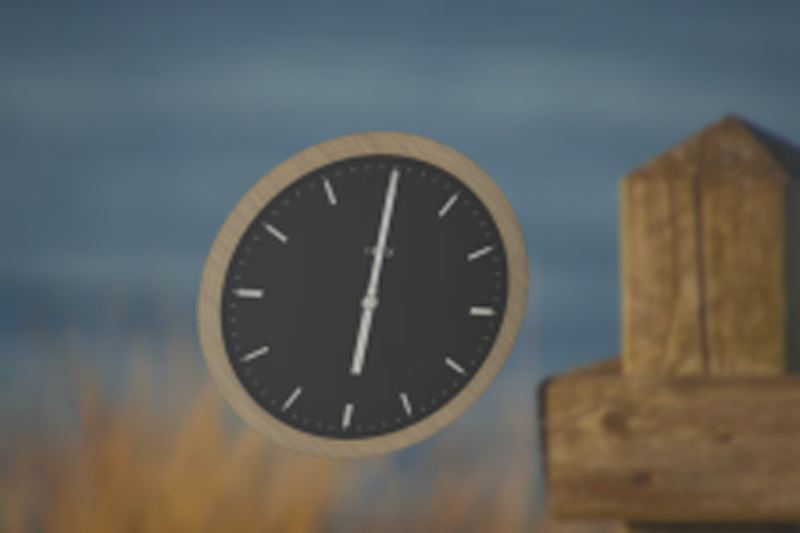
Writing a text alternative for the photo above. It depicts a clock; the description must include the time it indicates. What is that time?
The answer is 6:00
